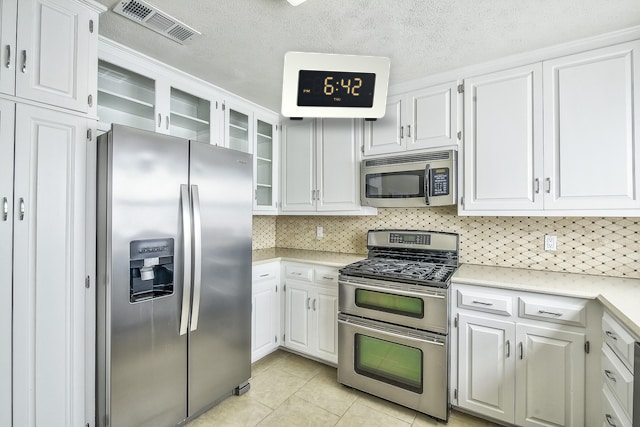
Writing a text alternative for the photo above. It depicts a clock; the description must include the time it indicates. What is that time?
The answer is 6:42
